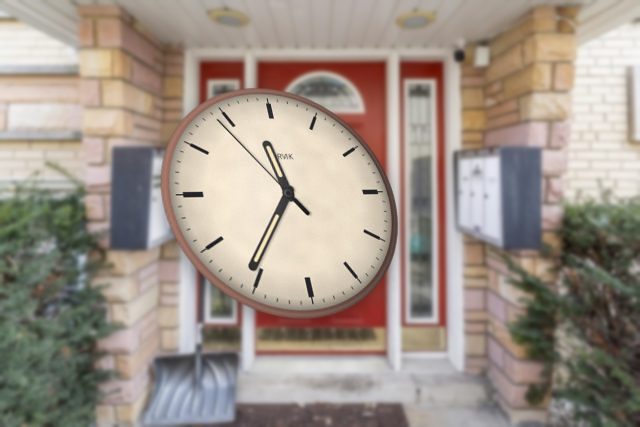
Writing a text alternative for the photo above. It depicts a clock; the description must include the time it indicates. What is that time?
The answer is 11:35:54
